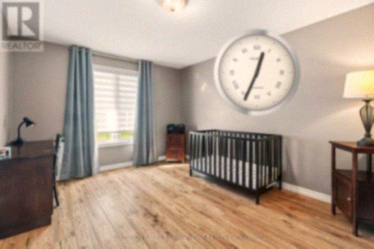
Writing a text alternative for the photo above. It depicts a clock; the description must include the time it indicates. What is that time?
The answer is 12:34
